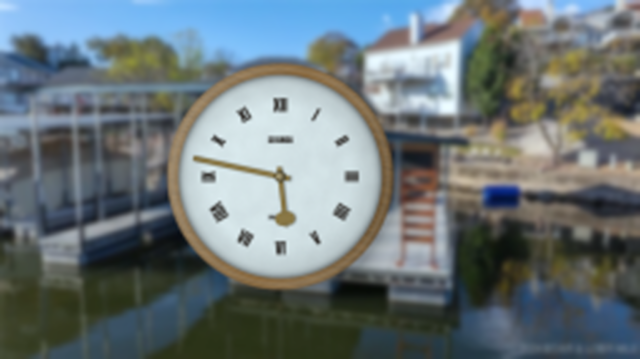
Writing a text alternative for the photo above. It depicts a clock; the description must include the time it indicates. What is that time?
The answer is 5:47
